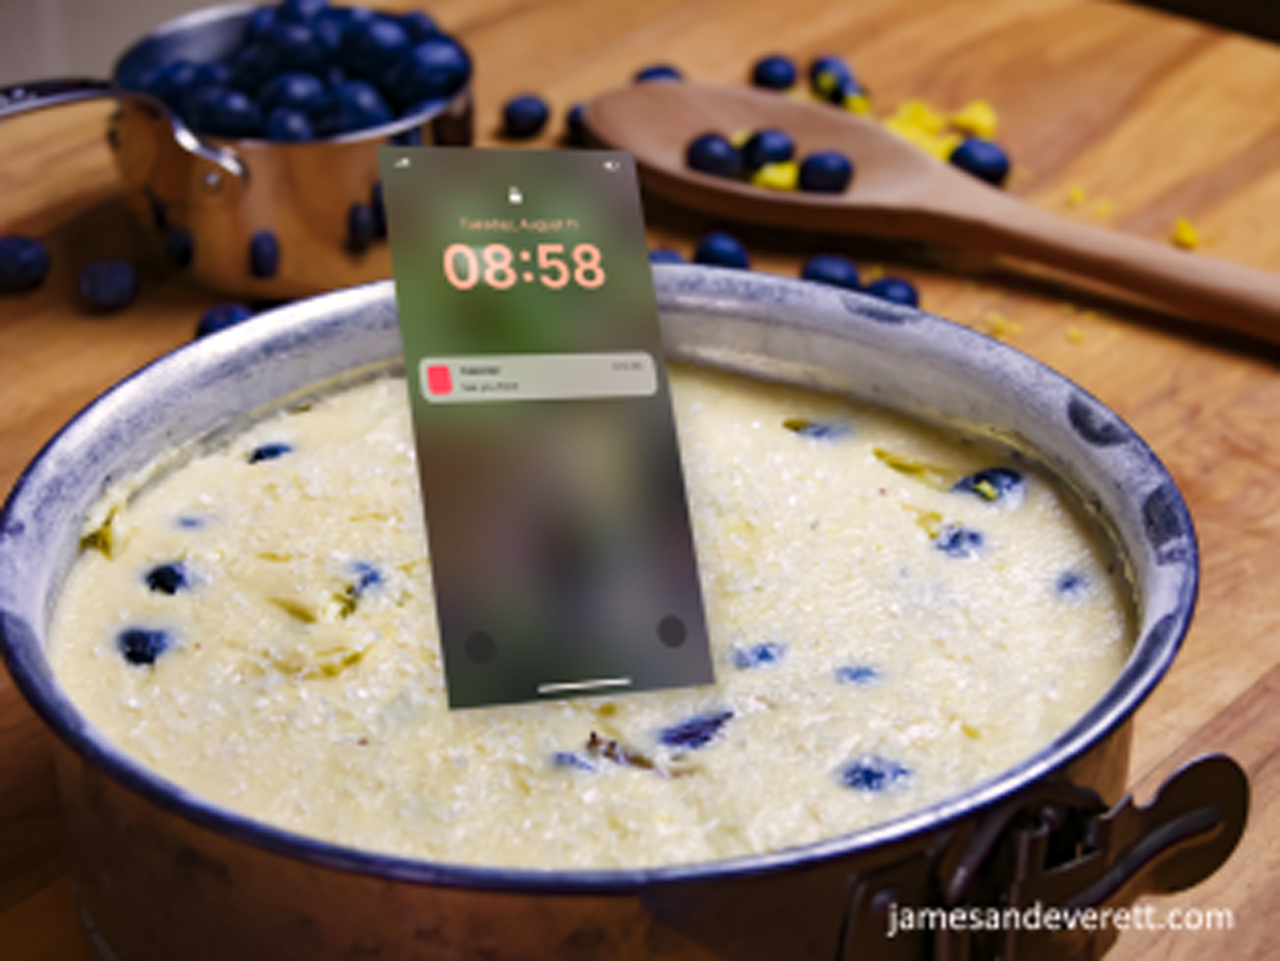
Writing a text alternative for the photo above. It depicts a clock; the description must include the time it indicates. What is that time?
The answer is 8:58
